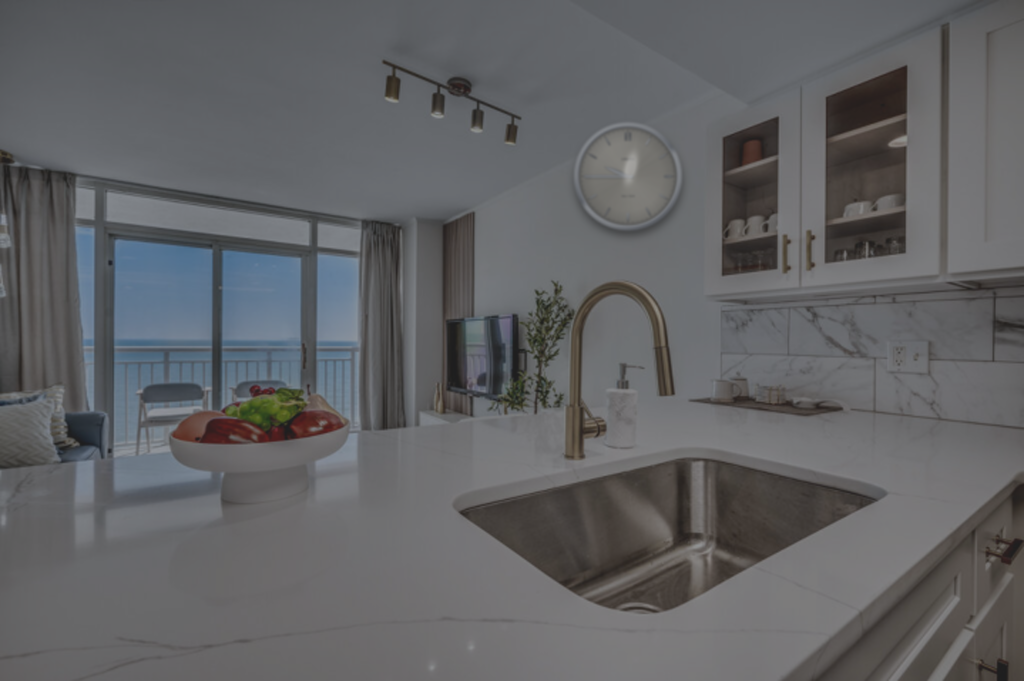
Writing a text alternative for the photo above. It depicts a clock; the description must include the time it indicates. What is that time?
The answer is 9:45
